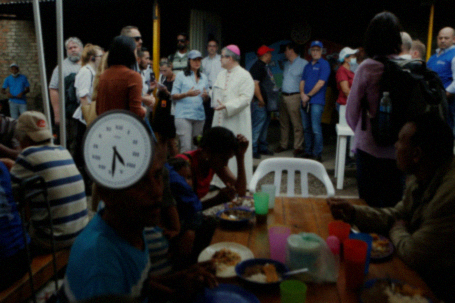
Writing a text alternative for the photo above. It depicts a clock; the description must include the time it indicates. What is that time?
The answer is 4:29
